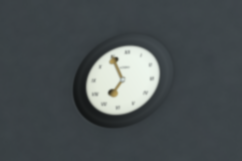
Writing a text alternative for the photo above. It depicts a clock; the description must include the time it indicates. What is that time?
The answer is 6:55
